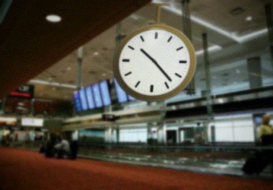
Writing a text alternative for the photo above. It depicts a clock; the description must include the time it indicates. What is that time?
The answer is 10:23
